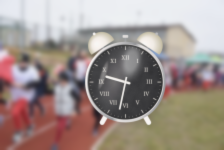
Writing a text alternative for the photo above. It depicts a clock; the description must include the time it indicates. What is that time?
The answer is 9:32
